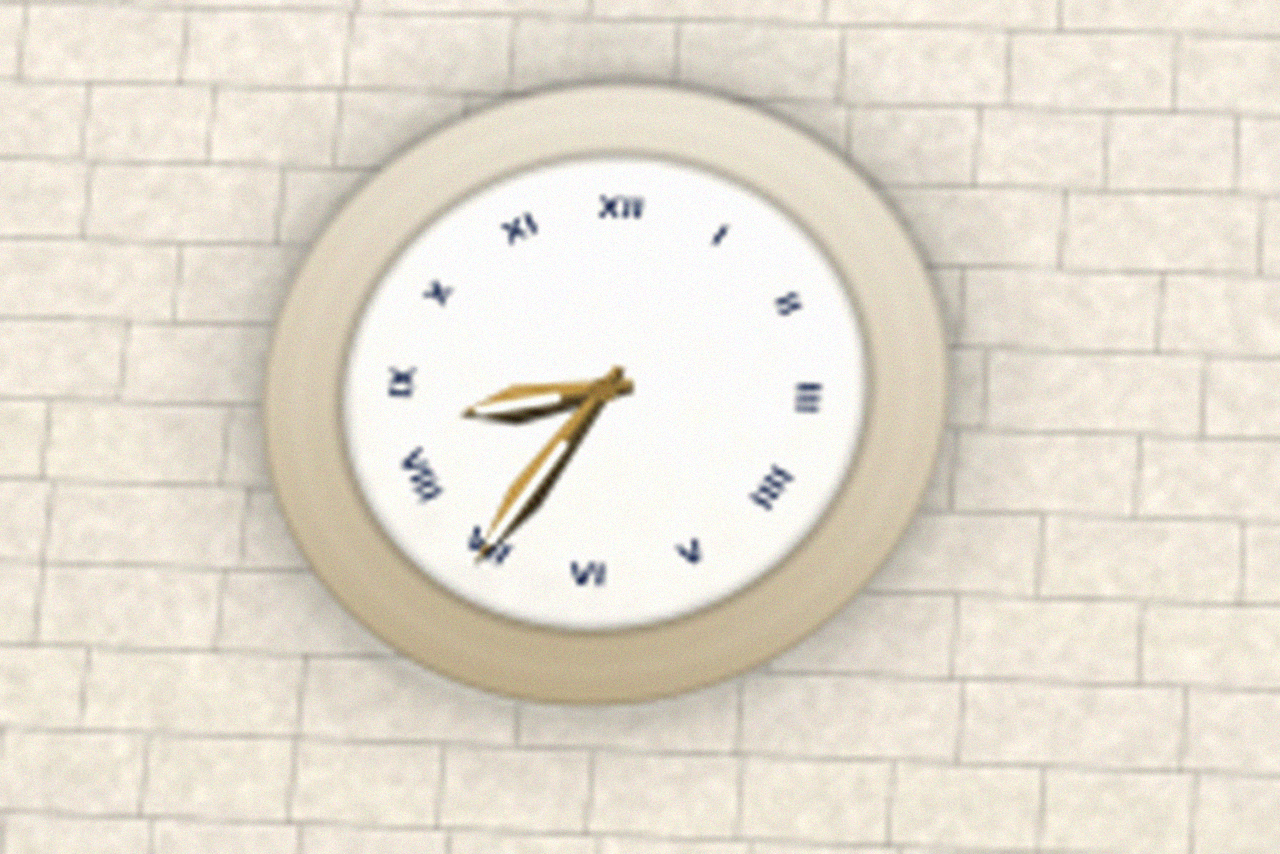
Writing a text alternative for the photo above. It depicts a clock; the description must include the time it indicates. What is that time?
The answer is 8:35
